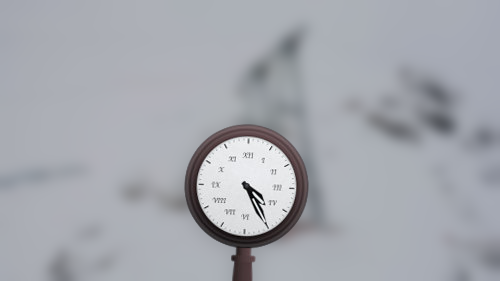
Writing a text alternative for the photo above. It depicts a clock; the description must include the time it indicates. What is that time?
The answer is 4:25
